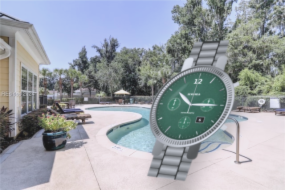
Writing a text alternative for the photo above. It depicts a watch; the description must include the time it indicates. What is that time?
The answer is 10:15
